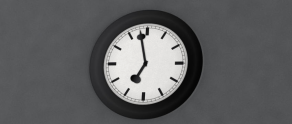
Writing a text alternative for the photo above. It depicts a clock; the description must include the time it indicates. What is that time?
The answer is 6:58
